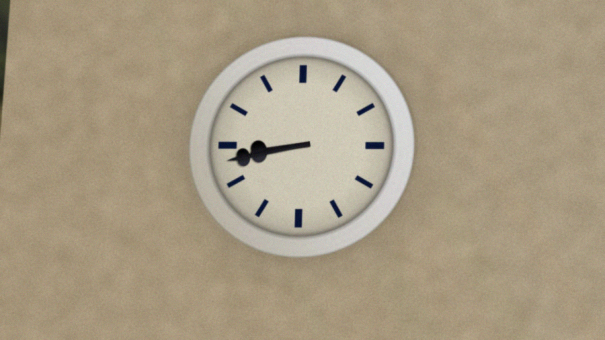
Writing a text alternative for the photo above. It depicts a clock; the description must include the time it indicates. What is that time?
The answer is 8:43
